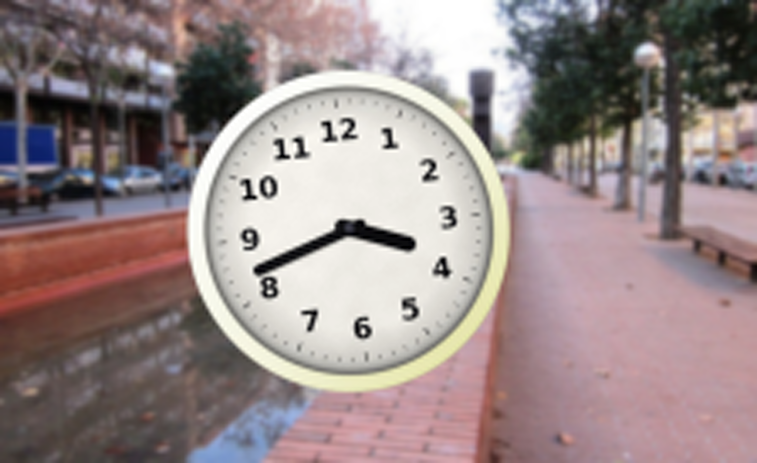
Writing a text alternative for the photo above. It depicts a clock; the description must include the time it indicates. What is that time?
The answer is 3:42
